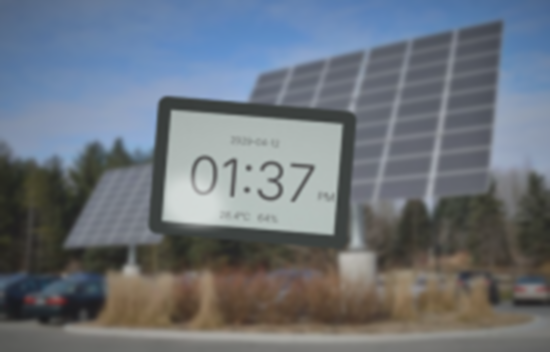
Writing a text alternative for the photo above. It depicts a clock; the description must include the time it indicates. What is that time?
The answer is 1:37
